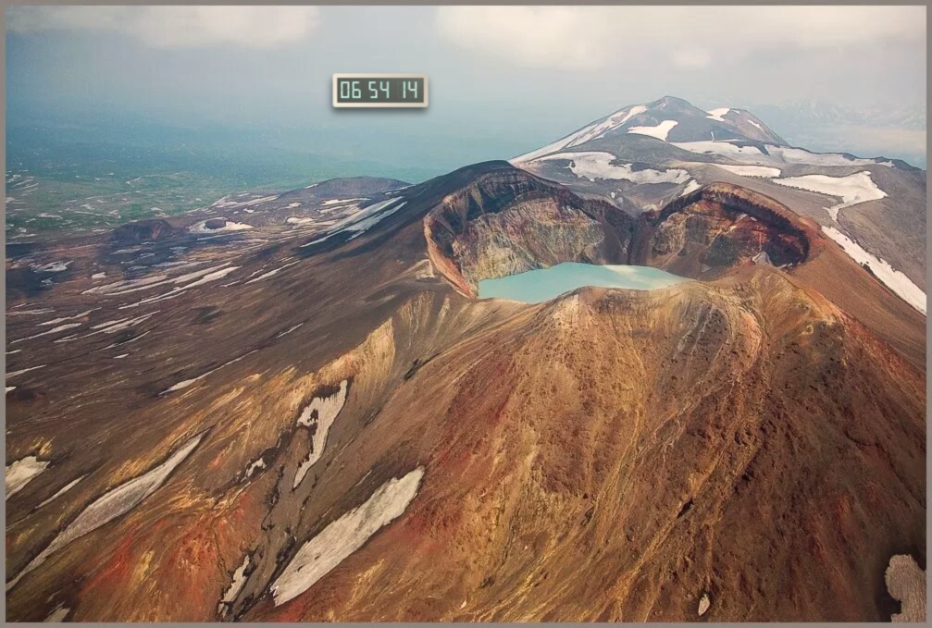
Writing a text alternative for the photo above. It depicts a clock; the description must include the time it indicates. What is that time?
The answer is 6:54:14
